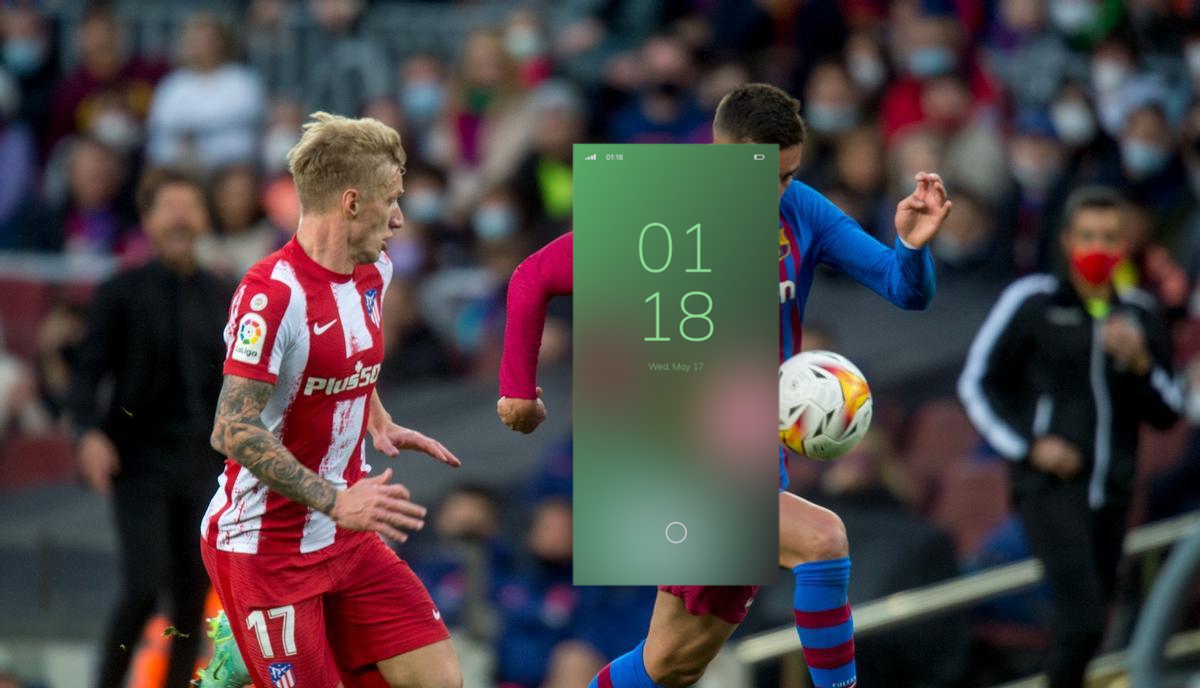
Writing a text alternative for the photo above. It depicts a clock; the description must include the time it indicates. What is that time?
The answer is 1:18
